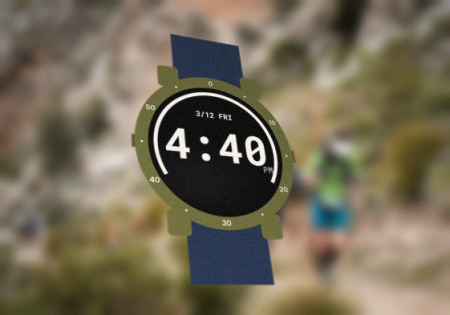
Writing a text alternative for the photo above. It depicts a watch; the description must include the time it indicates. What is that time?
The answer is 4:40
